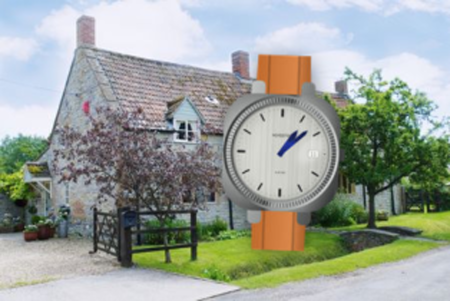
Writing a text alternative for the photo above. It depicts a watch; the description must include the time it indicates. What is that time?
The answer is 1:08
